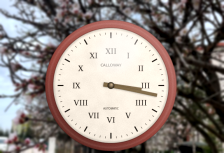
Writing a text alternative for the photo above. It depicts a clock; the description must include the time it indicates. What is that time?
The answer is 3:17
